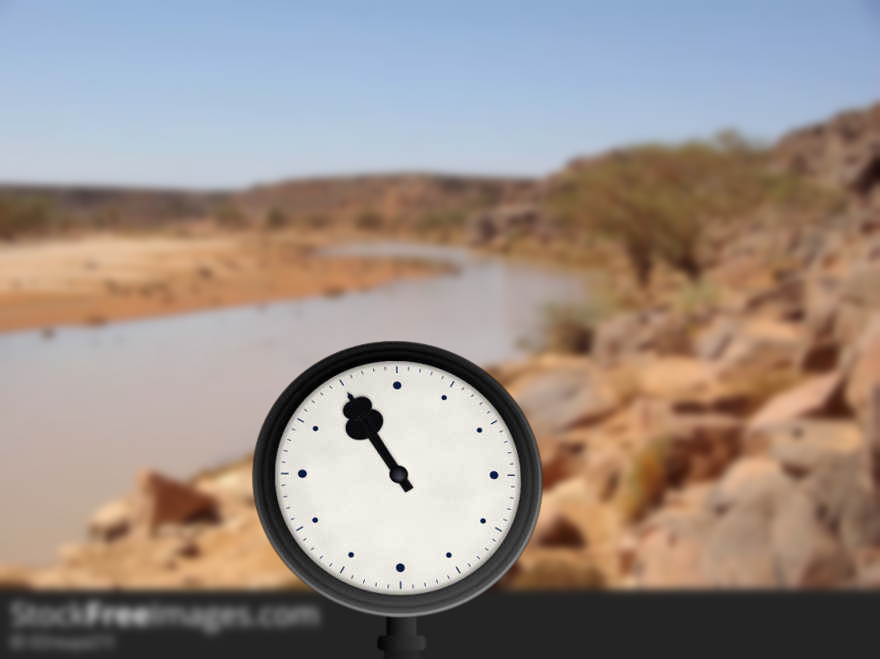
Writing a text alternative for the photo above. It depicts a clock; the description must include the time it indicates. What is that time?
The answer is 10:55
